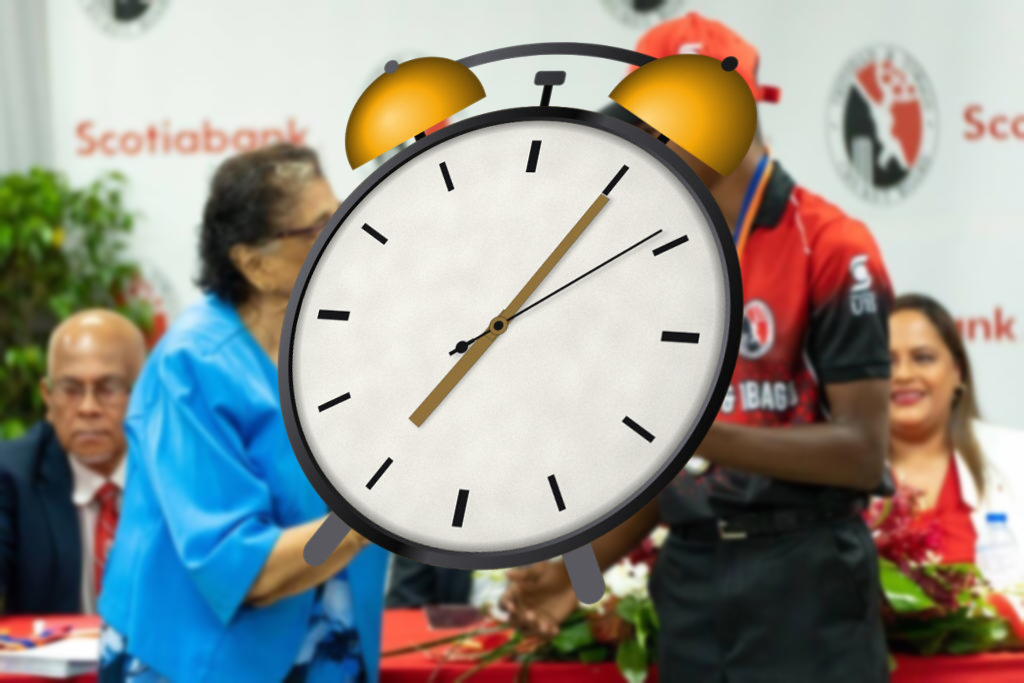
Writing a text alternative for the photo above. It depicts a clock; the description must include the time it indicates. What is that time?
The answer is 7:05:09
